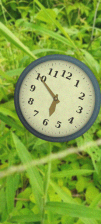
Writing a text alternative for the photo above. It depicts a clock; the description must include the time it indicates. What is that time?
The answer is 5:50
